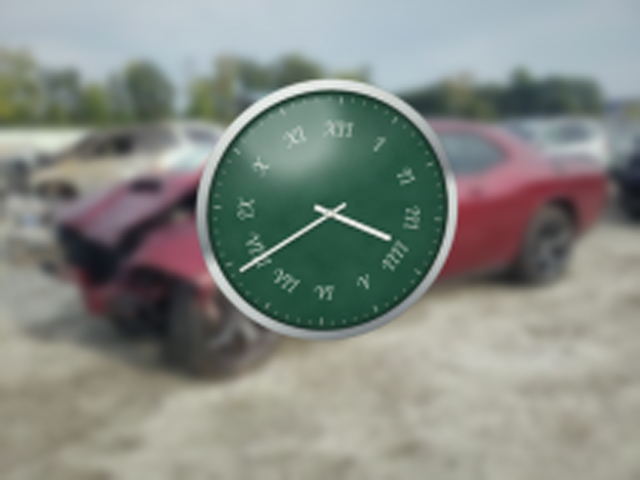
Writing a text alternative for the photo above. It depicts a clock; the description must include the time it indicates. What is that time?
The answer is 3:39
